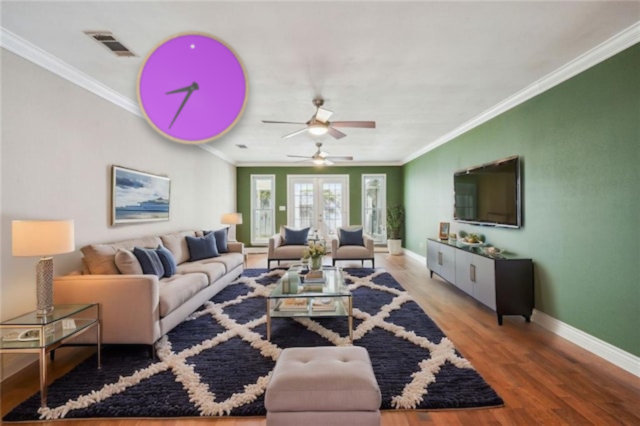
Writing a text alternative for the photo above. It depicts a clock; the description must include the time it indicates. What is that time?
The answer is 8:35
